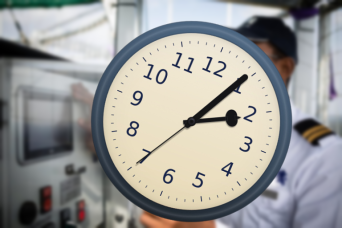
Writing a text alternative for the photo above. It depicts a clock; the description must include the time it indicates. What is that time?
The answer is 2:04:35
